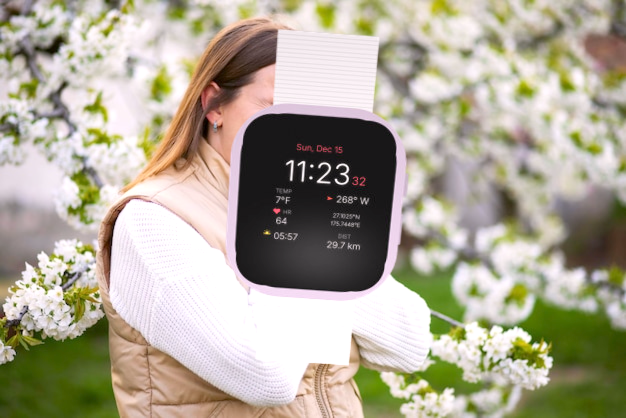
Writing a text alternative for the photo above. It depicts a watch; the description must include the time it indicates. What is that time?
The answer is 11:23:32
